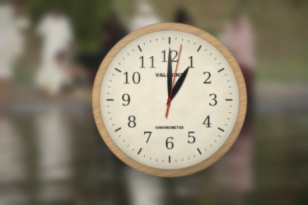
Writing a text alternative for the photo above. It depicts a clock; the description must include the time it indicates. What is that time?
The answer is 1:00:02
